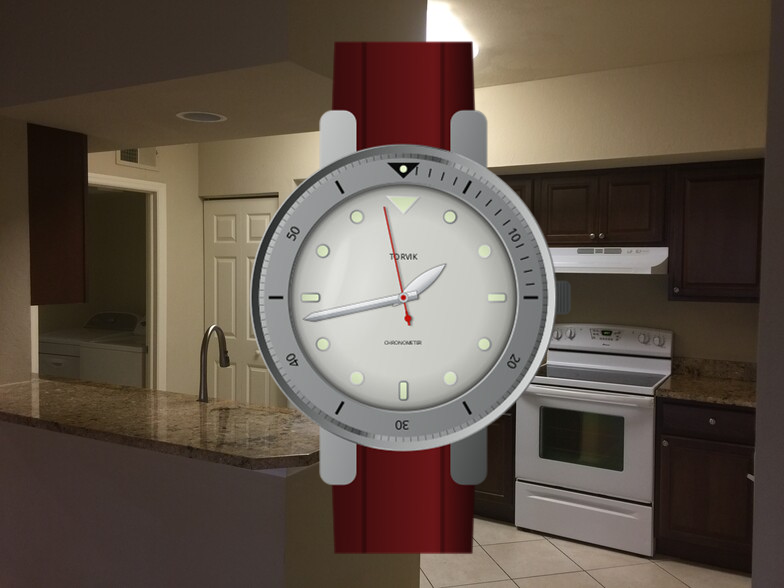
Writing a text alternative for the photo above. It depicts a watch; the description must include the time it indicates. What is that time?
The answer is 1:42:58
